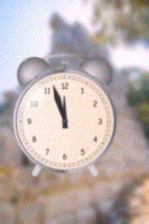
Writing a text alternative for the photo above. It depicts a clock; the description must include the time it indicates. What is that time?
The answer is 11:57
